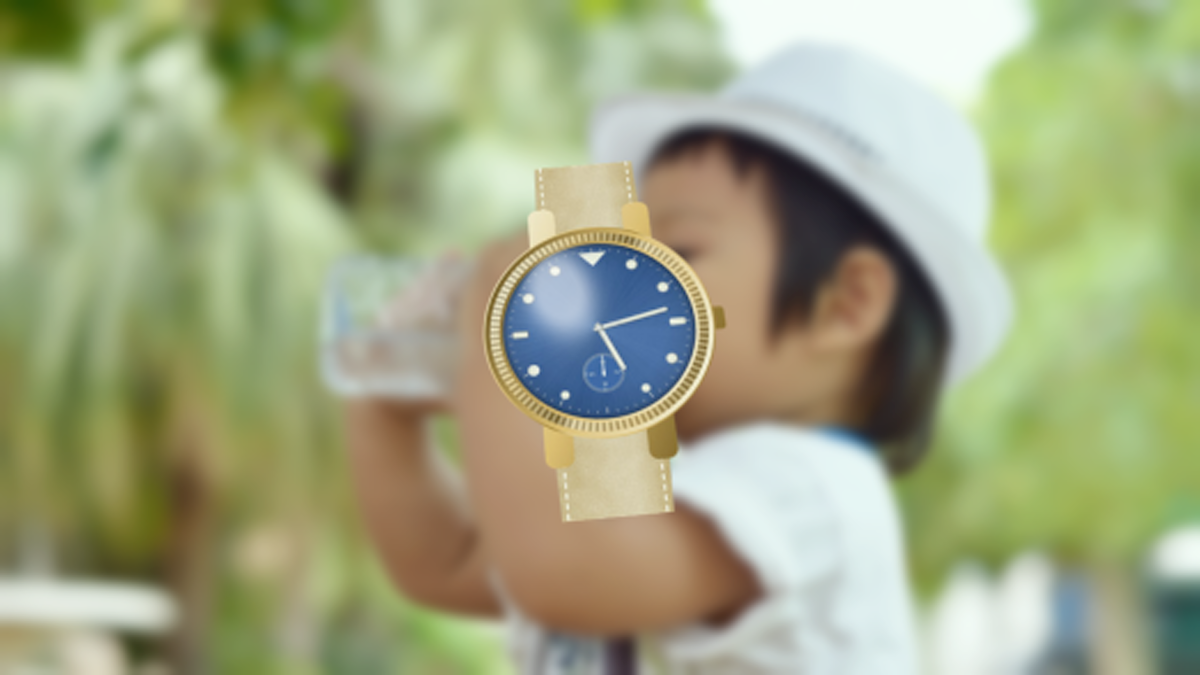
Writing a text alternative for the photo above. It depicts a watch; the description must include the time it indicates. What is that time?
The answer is 5:13
